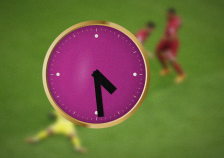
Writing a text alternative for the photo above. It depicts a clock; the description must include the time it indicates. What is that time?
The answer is 4:29
